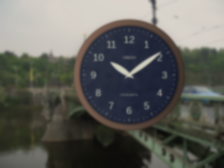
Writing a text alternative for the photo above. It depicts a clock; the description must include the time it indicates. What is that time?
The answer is 10:09
